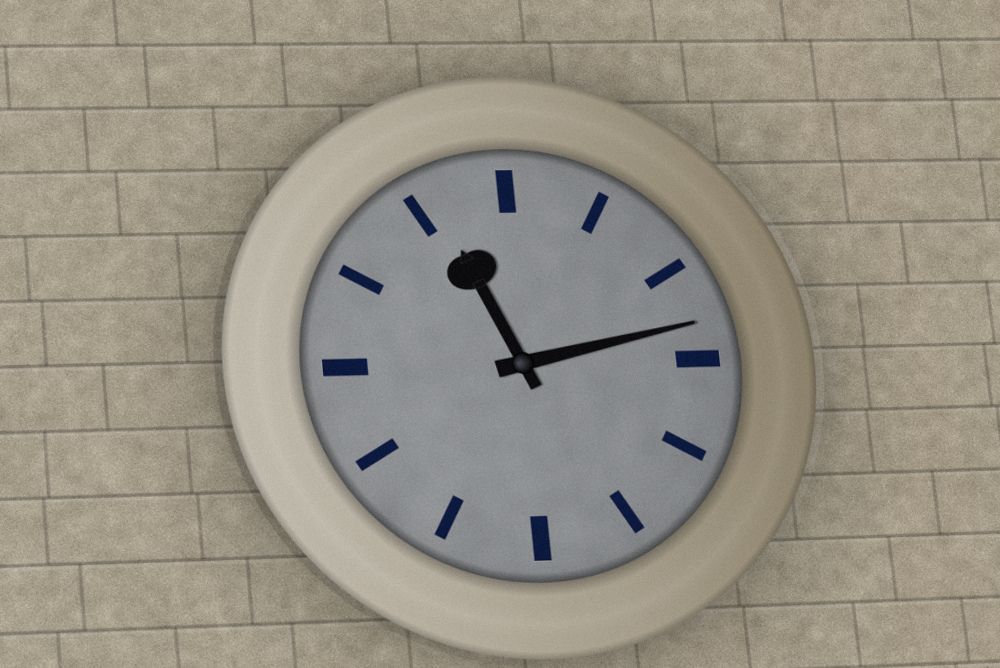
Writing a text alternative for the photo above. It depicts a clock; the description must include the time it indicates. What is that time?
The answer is 11:13
